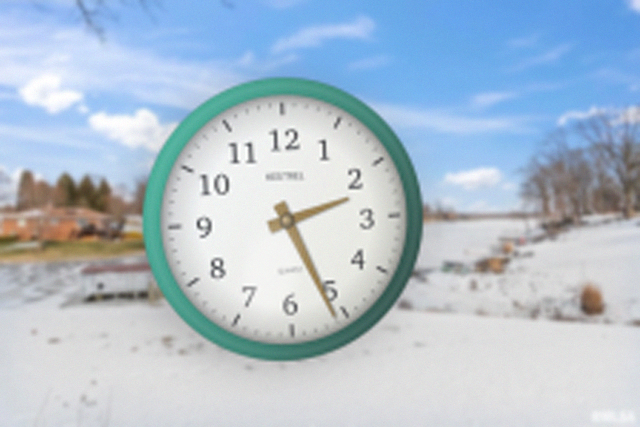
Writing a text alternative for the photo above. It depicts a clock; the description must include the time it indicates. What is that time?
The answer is 2:26
